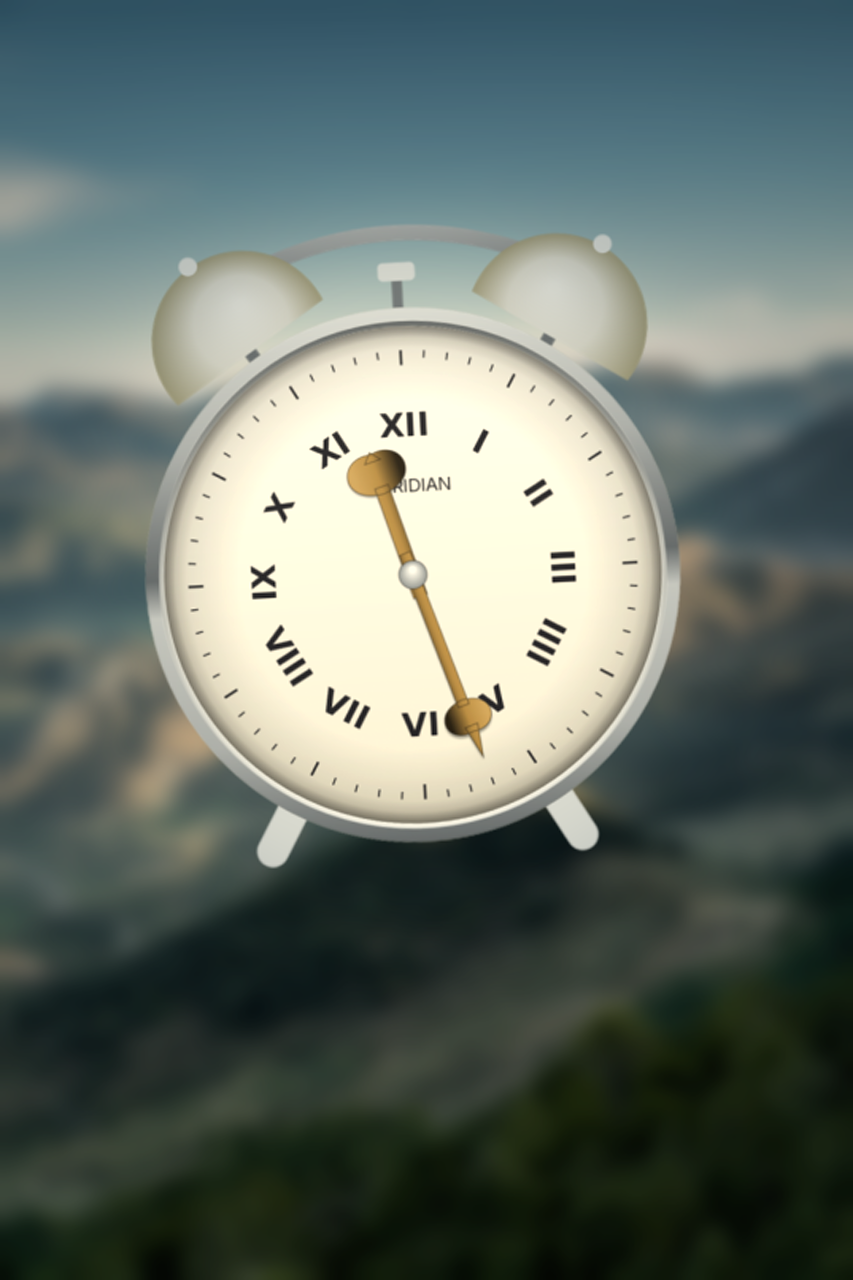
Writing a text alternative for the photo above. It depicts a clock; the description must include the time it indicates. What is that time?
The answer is 11:27
